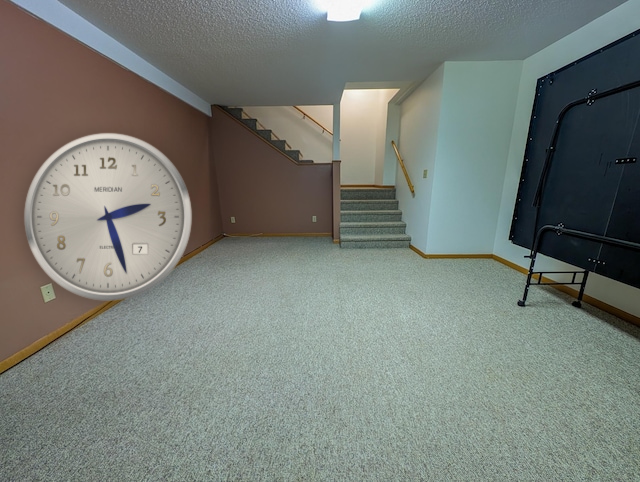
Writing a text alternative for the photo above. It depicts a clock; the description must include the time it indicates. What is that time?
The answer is 2:27
